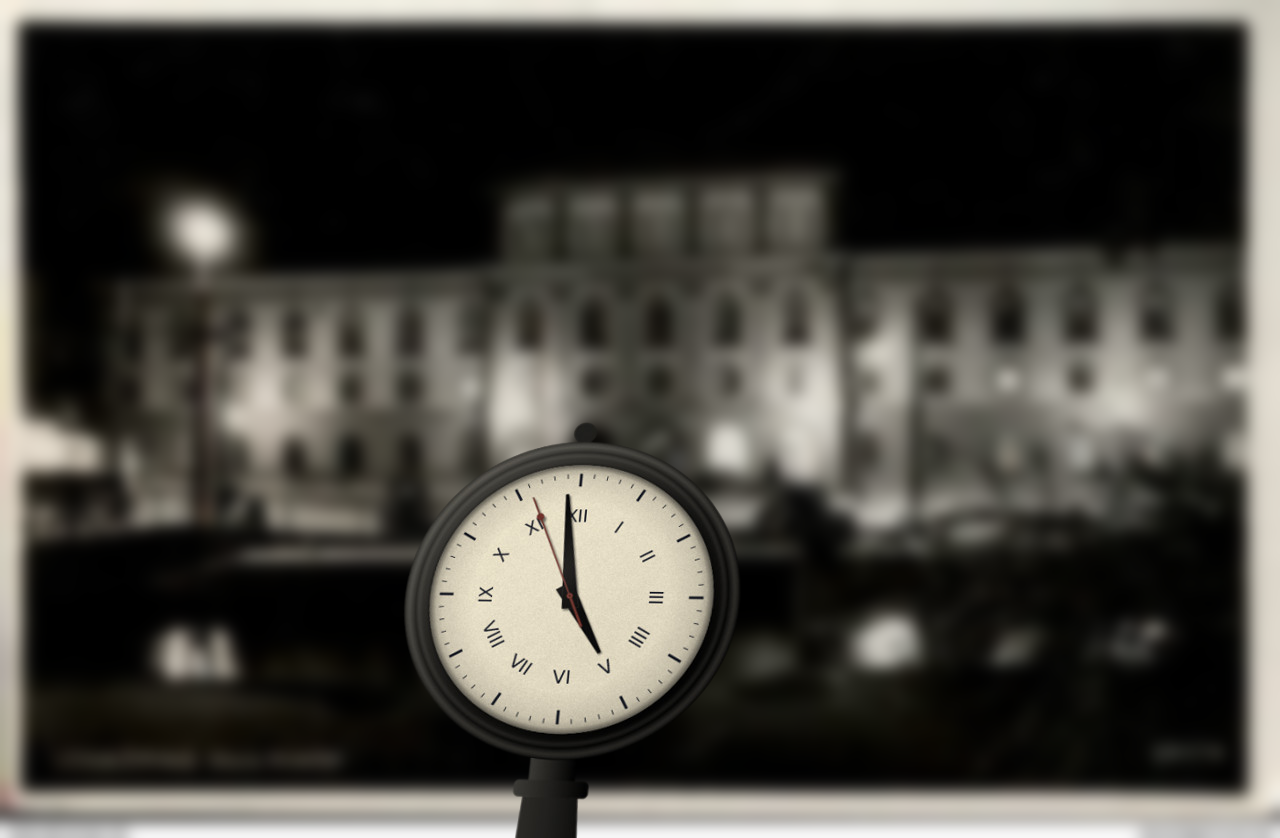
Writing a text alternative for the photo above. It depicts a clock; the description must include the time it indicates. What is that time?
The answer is 4:58:56
